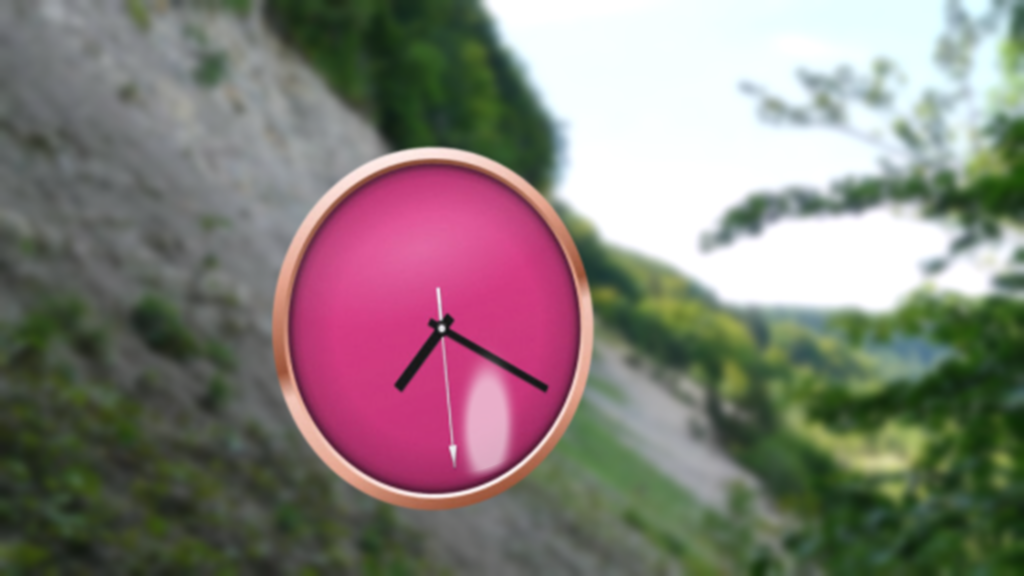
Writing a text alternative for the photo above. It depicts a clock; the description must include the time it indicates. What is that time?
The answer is 7:19:29
